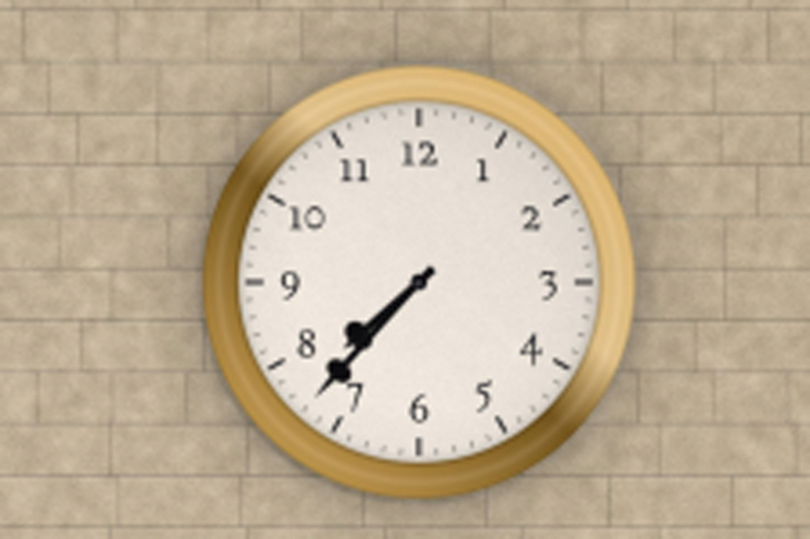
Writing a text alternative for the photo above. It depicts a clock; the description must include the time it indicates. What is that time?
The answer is 7:37
